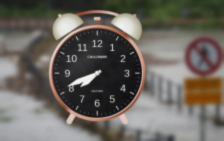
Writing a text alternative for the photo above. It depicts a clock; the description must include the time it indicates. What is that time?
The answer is 7:41
